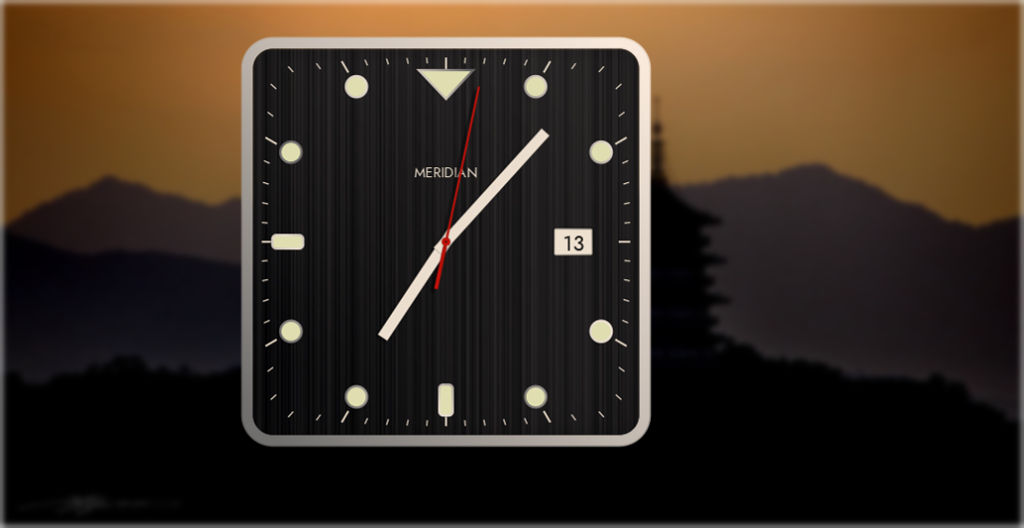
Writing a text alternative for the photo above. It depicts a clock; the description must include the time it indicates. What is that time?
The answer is 7:07:02
